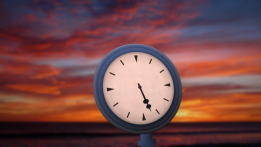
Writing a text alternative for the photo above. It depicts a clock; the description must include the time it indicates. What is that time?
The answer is 5:27
